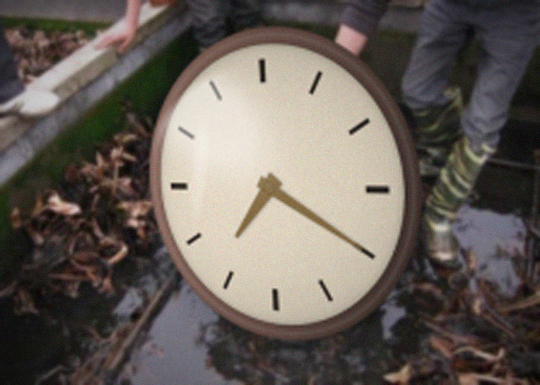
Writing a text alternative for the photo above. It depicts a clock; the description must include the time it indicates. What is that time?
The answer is 7:20
